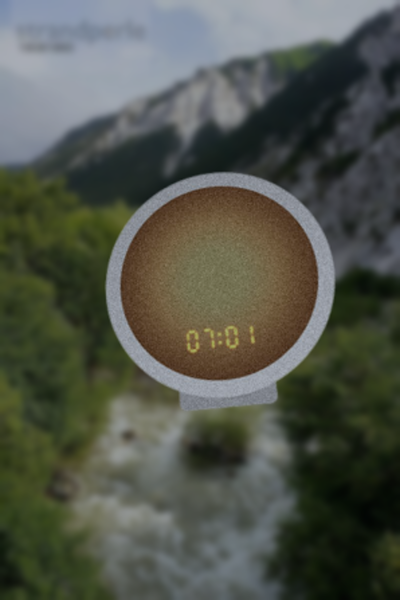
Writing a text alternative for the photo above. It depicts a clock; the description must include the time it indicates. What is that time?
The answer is 7:01
